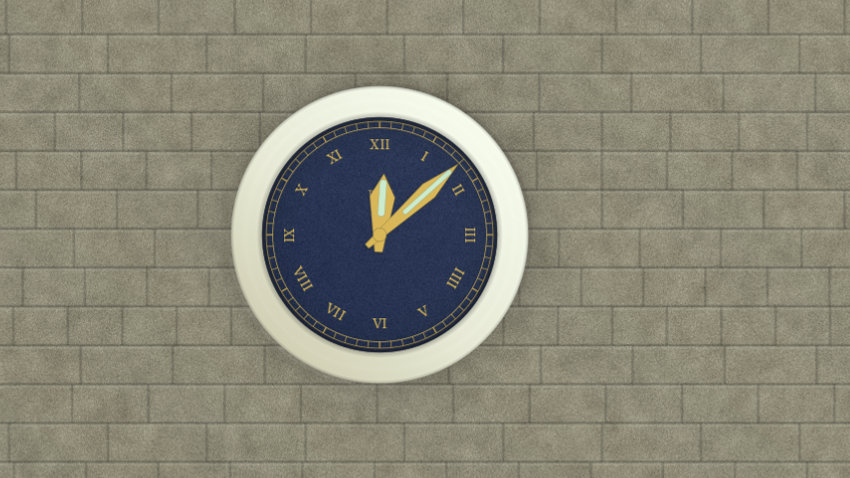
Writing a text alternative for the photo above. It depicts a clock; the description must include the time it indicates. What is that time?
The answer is 12:08
